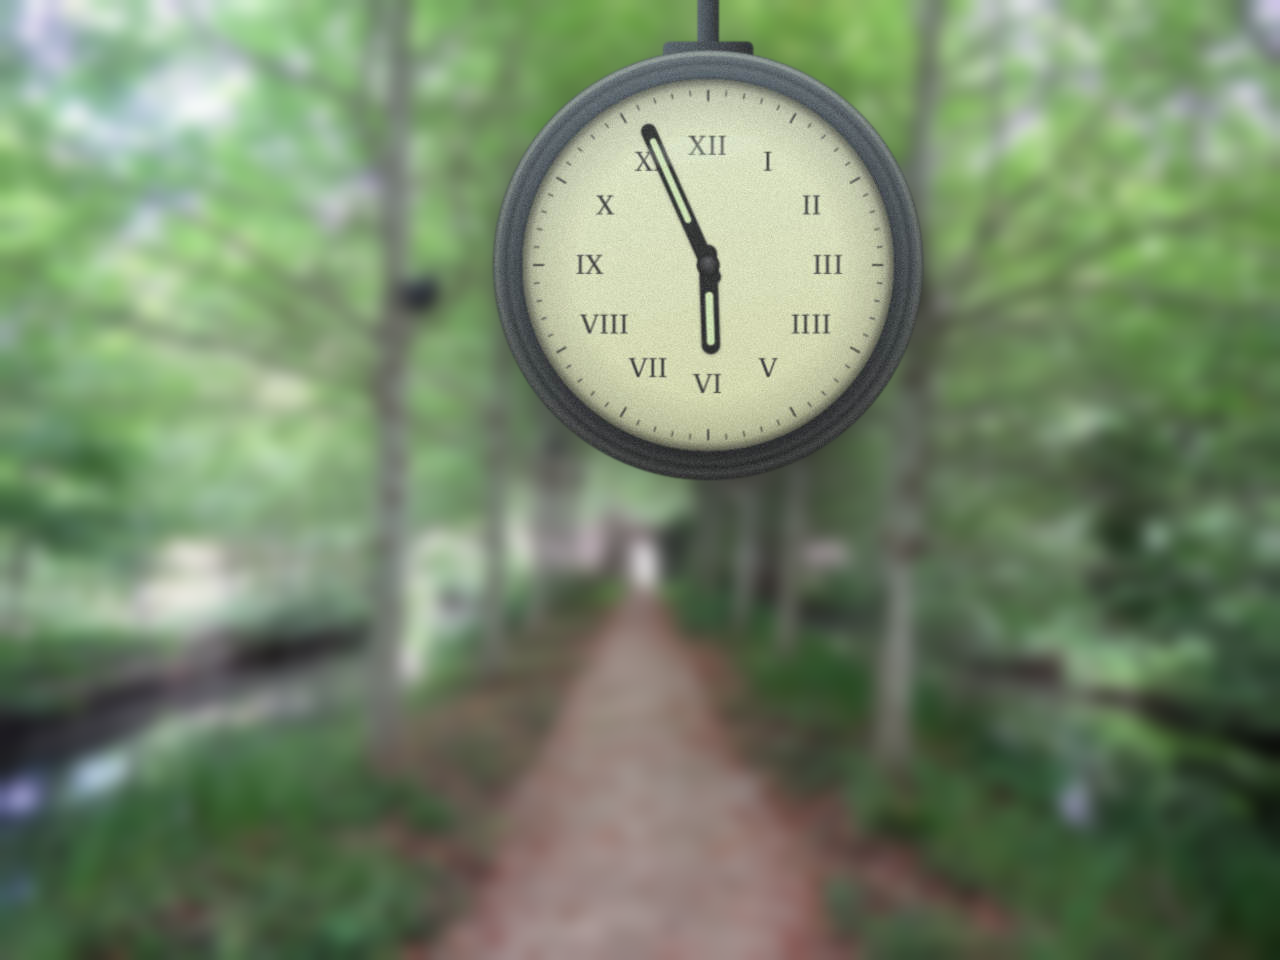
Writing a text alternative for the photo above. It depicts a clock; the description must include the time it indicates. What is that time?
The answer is 5:56
